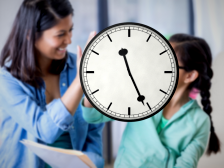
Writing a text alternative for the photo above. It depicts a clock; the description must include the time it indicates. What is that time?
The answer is 11:26
